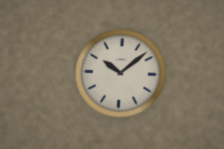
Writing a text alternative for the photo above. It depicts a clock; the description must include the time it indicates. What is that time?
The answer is 10:08
